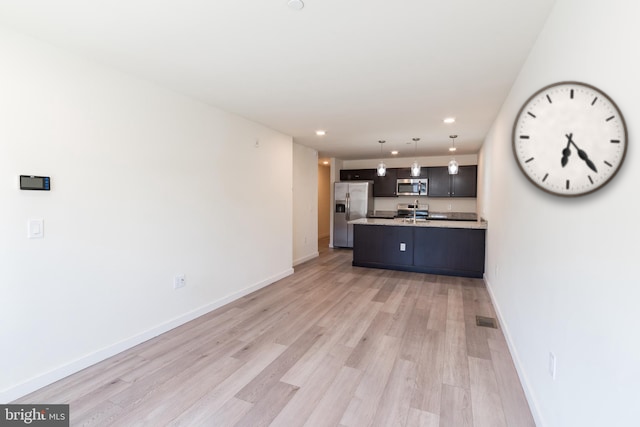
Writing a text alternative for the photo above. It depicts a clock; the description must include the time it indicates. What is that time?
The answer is 6:23
